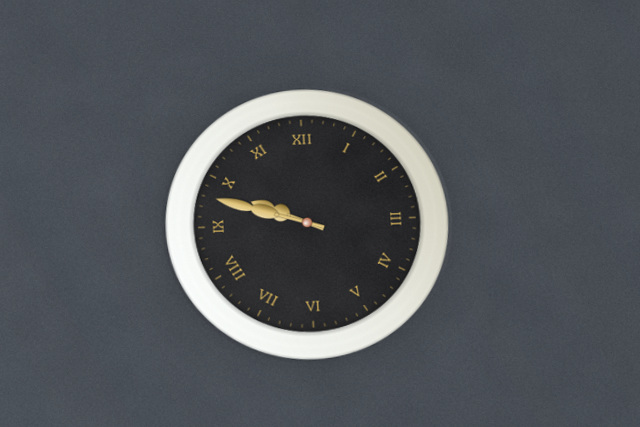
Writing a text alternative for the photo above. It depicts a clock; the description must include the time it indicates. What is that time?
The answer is 9:48
